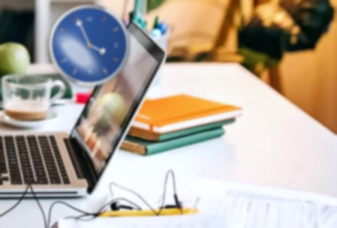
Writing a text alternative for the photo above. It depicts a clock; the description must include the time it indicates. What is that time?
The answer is 3:56
